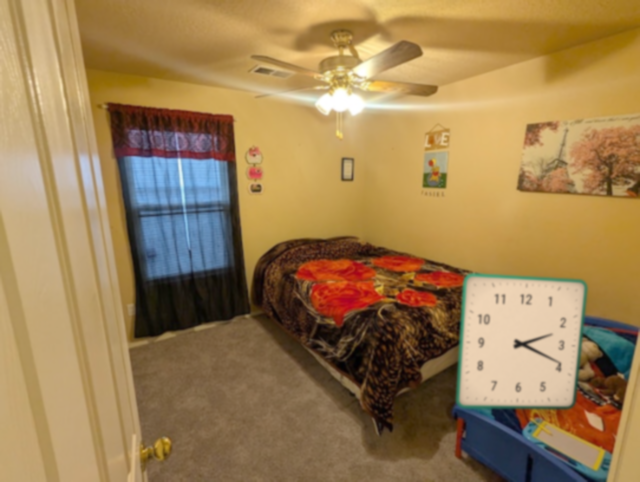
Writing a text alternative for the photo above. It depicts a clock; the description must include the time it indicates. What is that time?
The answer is 2:19
